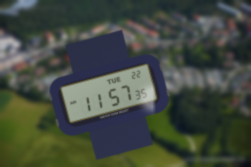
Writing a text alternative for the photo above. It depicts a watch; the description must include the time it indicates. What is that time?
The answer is 11:57
